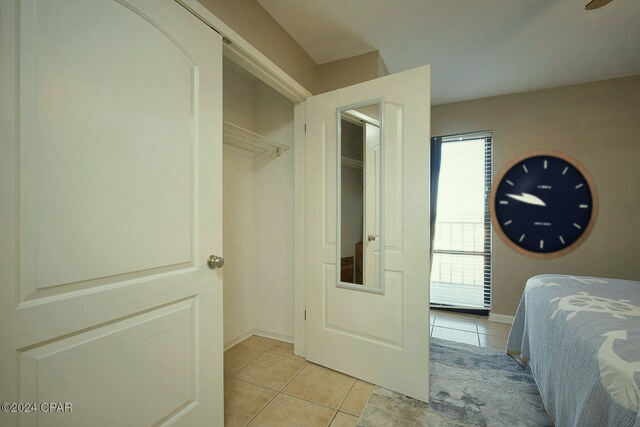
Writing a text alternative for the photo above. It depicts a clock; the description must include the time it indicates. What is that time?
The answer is 9:47
